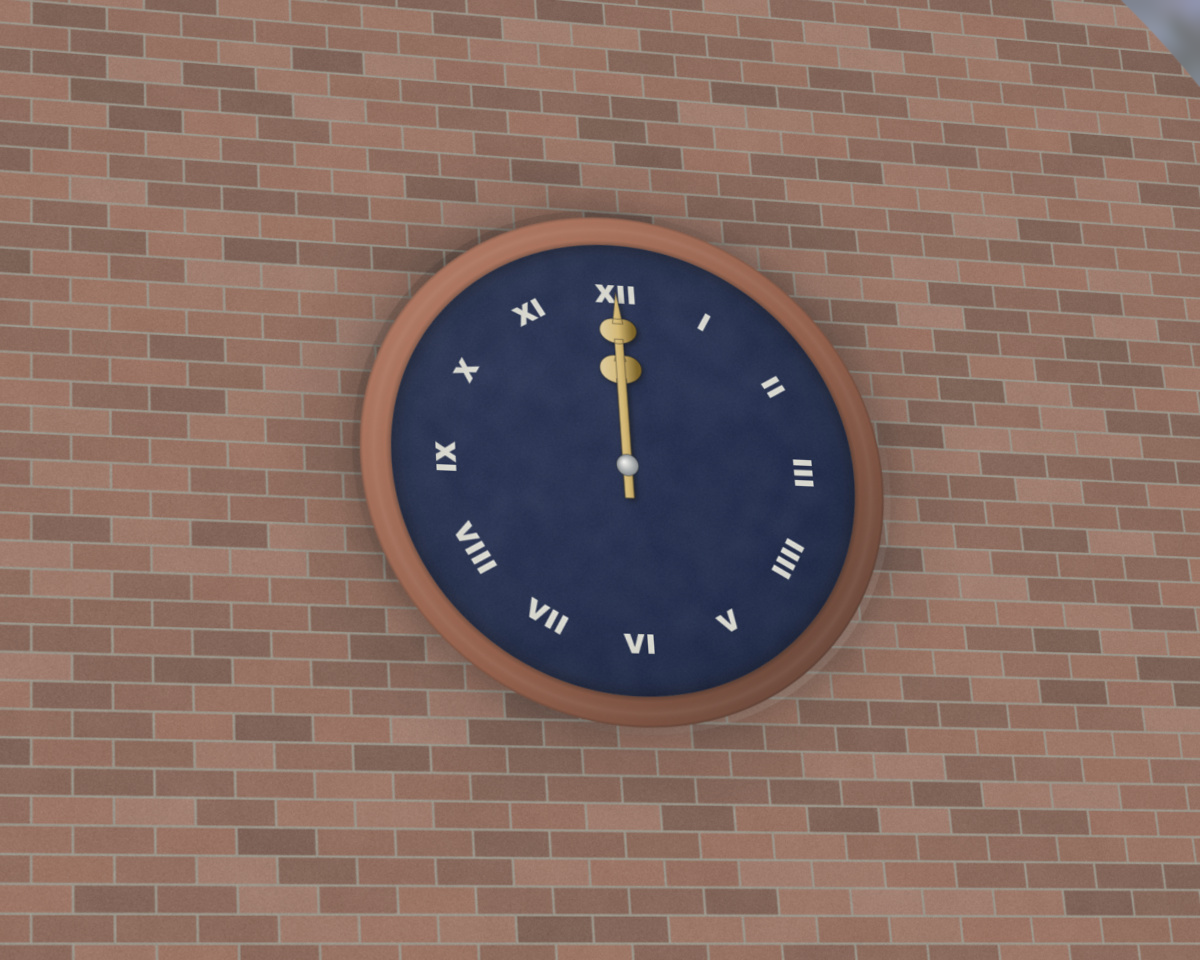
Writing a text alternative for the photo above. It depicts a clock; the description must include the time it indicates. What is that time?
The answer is 12:00
